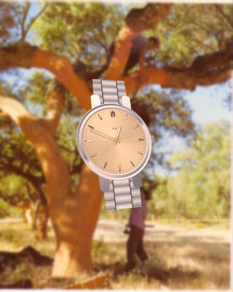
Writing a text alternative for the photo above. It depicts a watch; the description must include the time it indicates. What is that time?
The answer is 12:49
